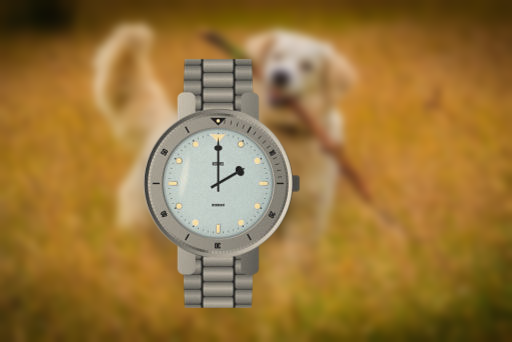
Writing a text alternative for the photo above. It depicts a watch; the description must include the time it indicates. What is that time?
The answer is 2:00
